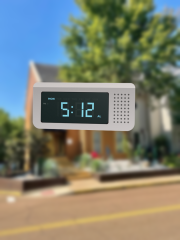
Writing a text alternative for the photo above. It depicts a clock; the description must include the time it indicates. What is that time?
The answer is 5:12
